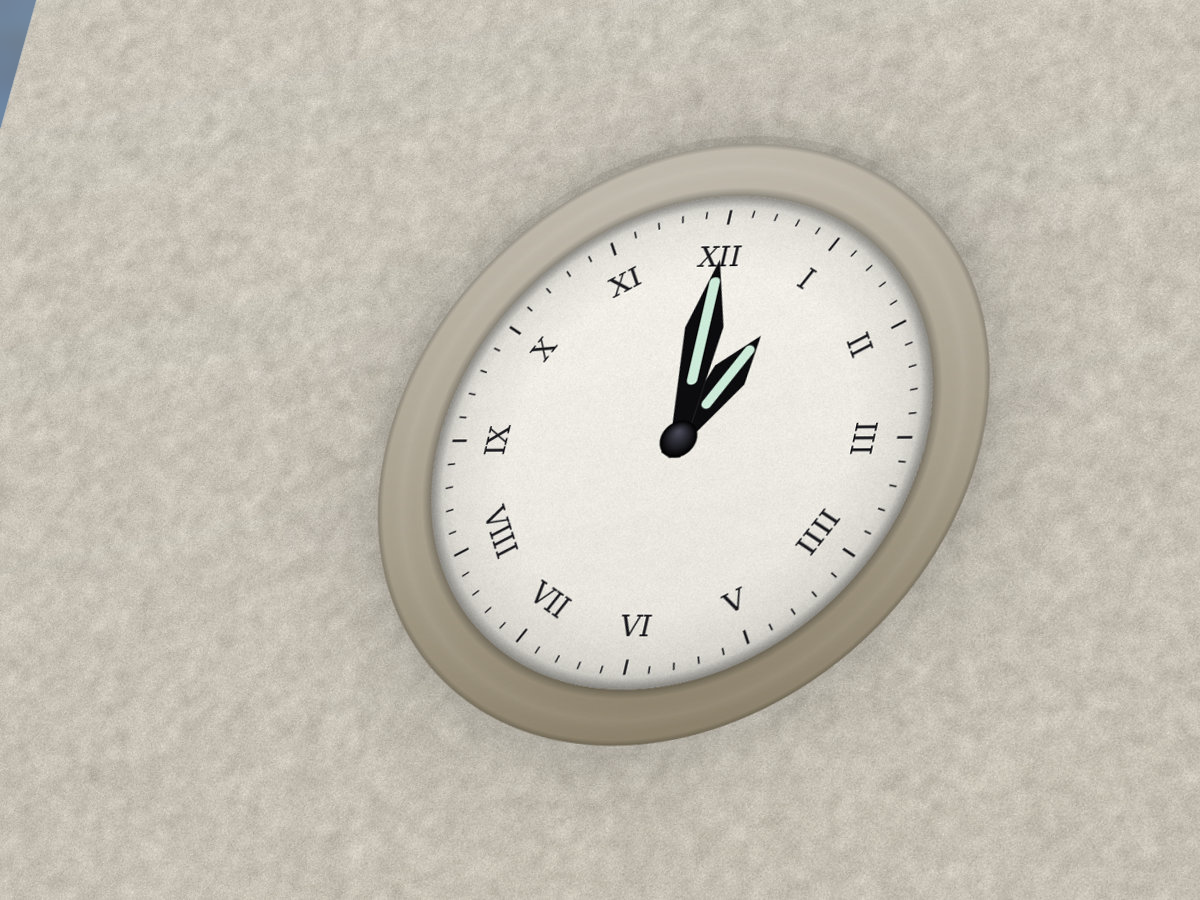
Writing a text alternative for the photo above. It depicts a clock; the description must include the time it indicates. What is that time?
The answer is 1:00
